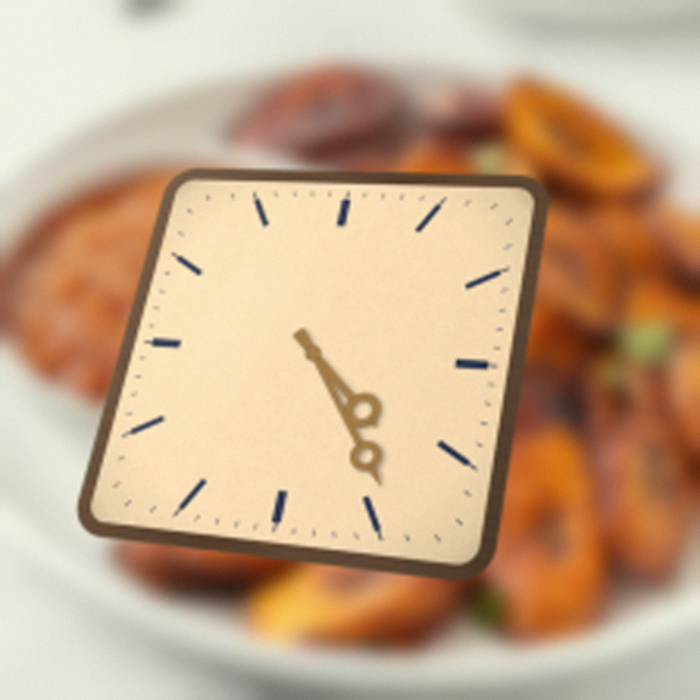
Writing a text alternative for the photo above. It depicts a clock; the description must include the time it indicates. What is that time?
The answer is 4:24
